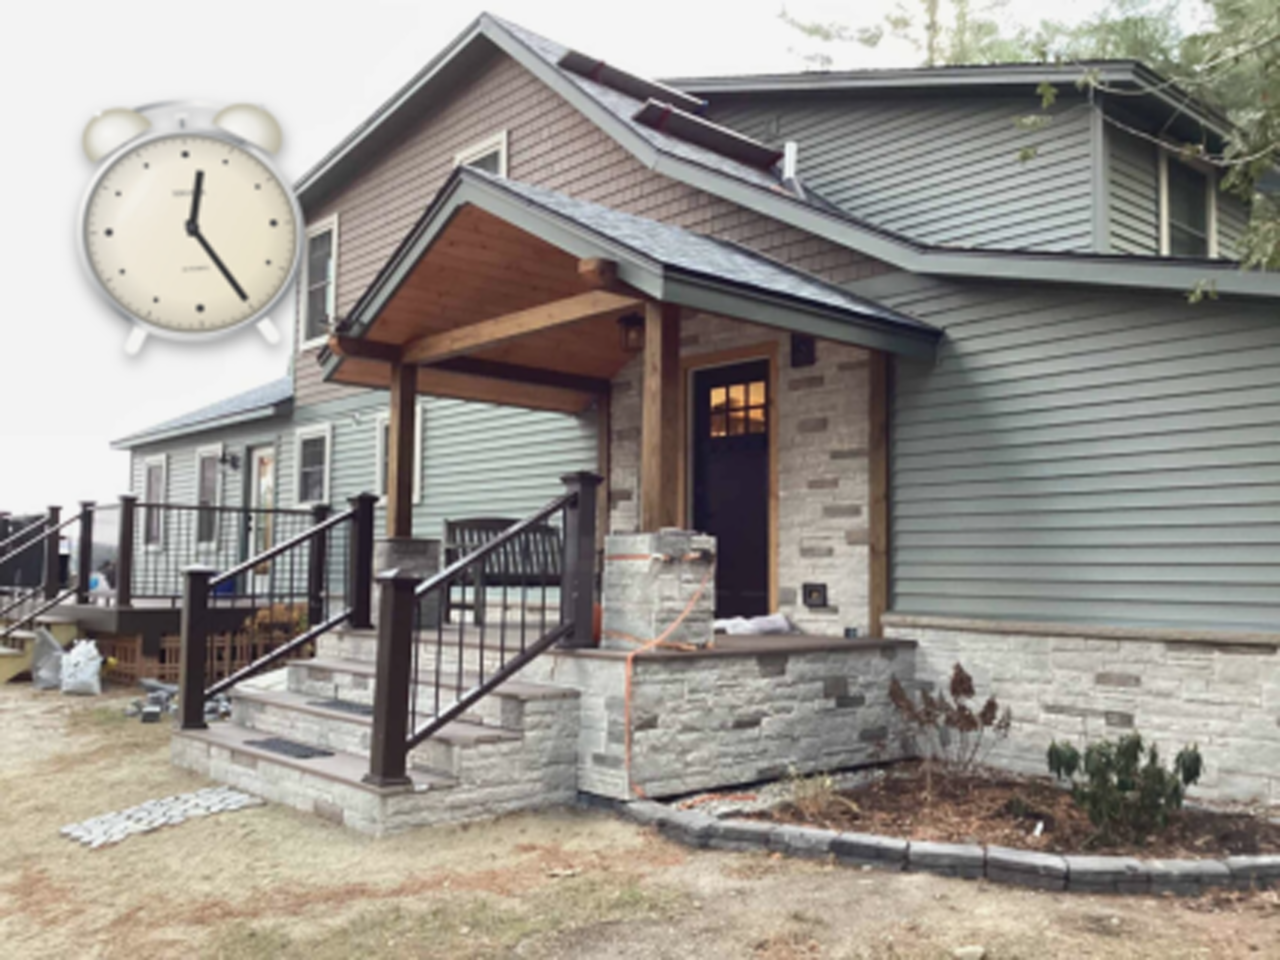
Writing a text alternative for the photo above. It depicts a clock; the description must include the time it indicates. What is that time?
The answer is 12:25
